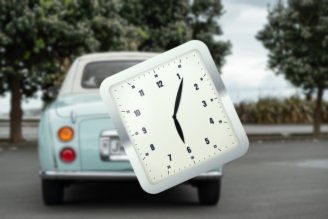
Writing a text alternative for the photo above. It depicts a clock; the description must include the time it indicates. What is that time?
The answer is 6:06
